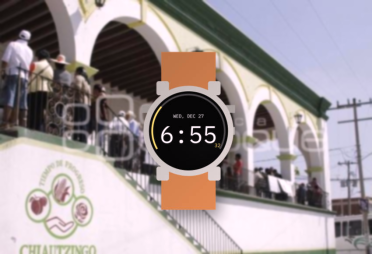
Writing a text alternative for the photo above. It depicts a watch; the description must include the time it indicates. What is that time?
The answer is 6:55
